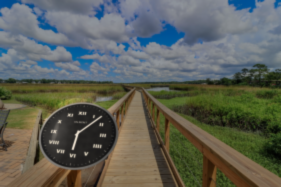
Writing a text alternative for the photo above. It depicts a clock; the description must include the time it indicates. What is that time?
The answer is 6:07
